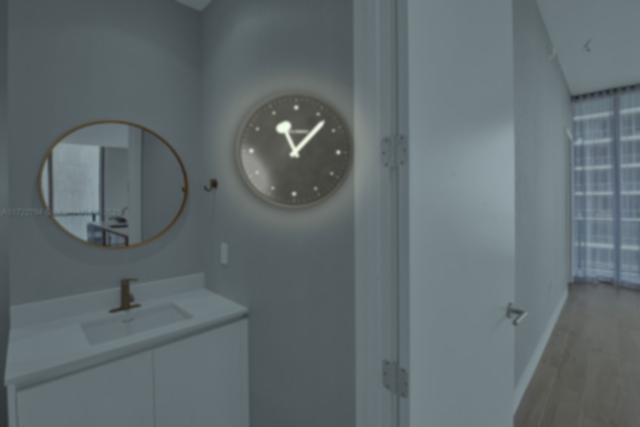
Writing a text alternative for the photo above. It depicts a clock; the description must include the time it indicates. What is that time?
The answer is 11:07
